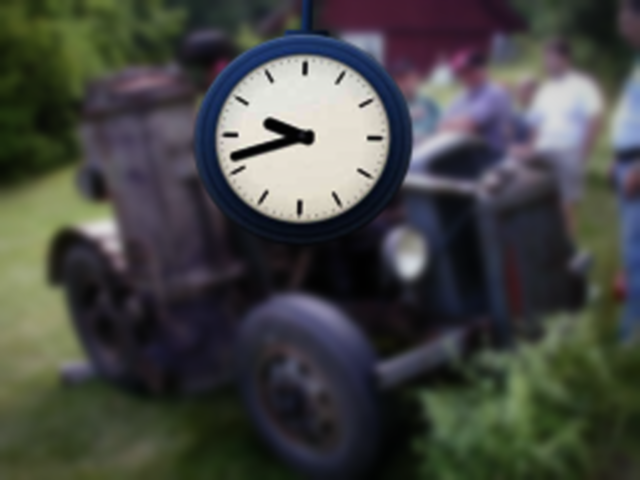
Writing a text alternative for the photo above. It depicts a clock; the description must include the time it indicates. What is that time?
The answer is 9:42
